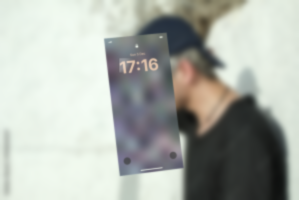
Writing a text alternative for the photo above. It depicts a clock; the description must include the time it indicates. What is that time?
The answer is 17:16
